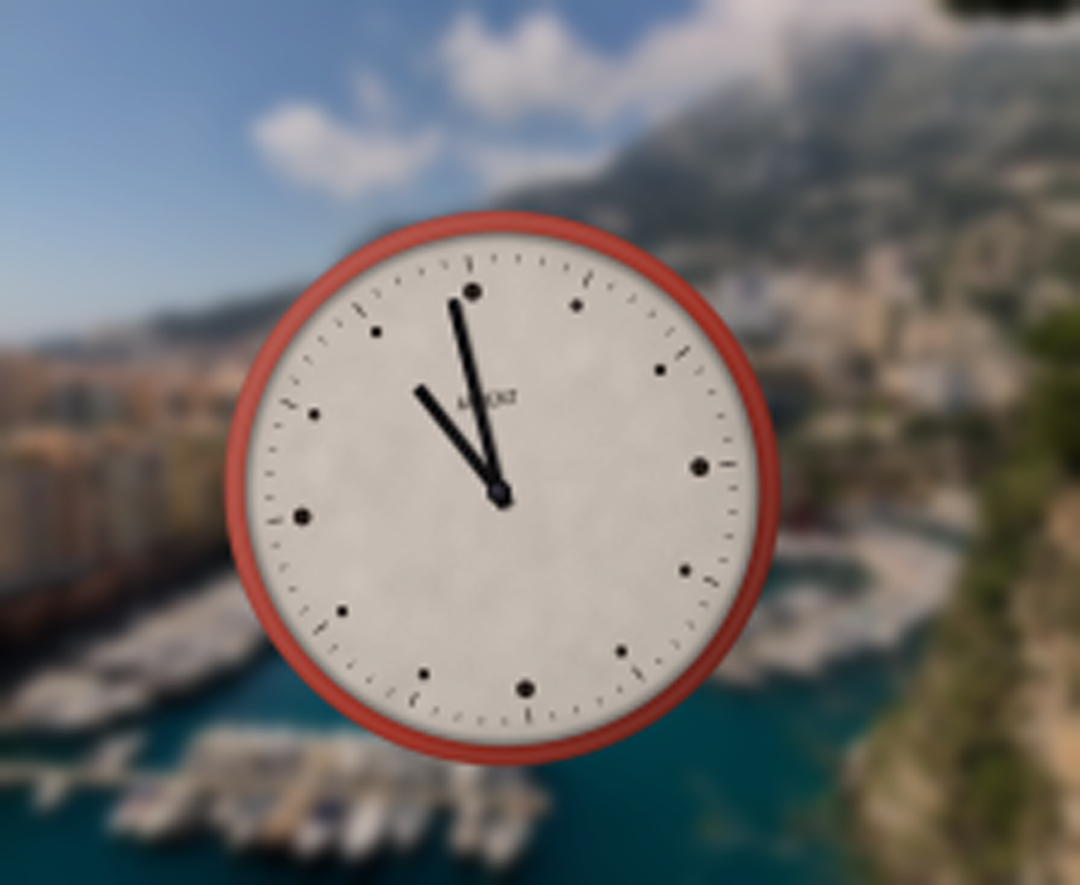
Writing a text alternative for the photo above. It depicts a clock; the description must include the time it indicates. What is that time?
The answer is 10:59
